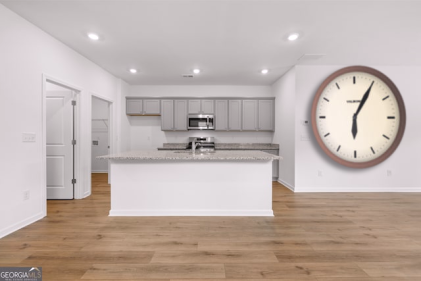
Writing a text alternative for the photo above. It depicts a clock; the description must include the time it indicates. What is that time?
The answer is 6:05
